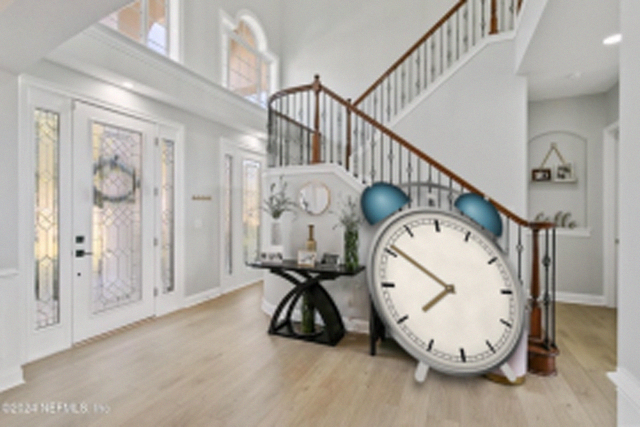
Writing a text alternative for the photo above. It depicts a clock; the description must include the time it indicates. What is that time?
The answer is 7:51
